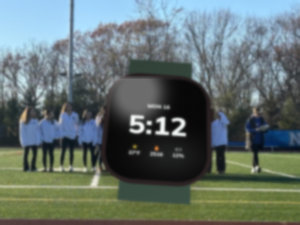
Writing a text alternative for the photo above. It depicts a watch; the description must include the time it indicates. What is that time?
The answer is 5:12
